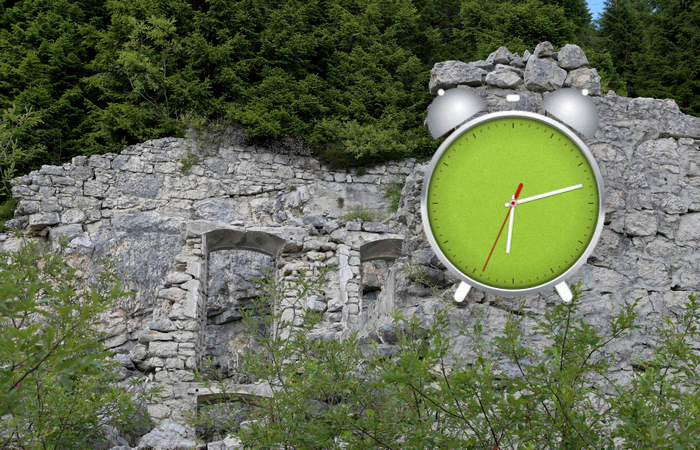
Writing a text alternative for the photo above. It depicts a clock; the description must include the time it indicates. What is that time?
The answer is 6:12:34
